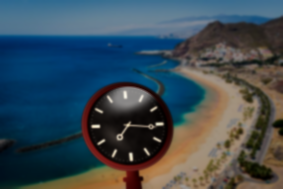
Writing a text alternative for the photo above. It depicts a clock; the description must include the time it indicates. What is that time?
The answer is 7:16
